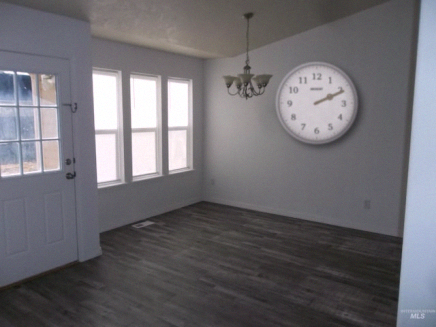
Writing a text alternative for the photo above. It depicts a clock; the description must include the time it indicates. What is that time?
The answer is 2:11
